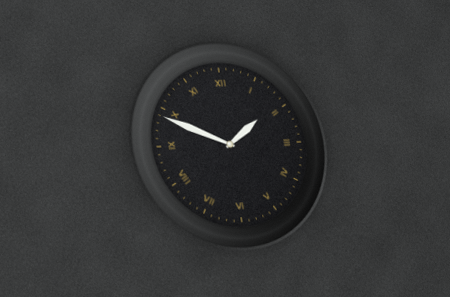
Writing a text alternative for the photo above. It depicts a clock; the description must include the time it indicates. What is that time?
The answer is 1:49
